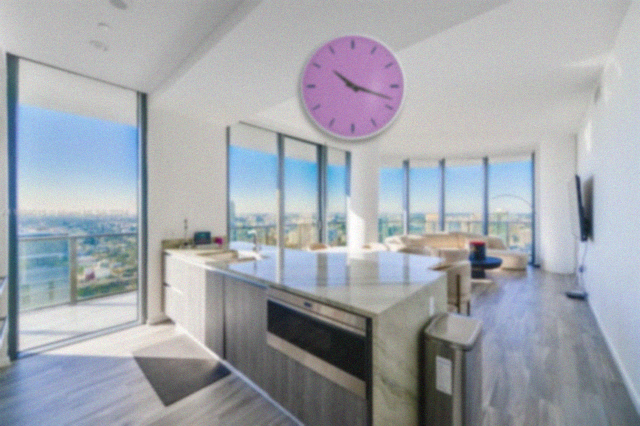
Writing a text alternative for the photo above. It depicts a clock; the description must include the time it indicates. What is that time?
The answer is 10:18
